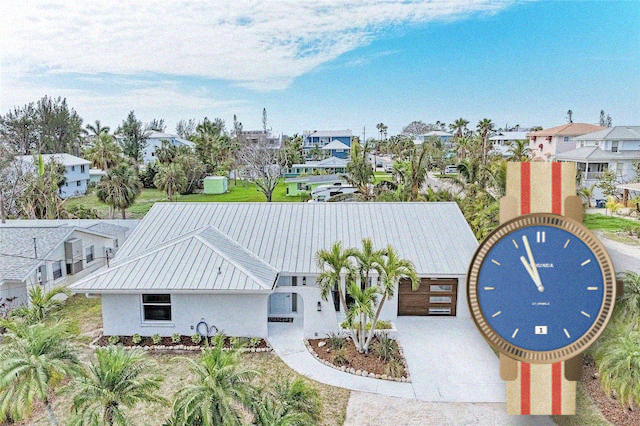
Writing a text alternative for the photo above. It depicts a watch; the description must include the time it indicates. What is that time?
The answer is 10:57
